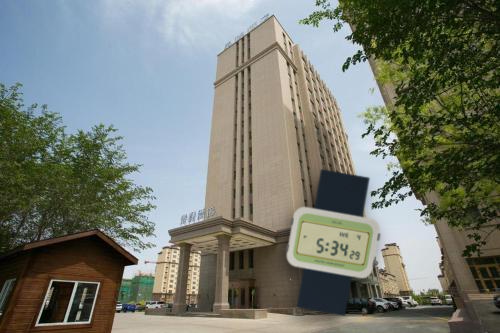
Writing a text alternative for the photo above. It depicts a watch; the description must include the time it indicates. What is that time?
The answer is 5:34
